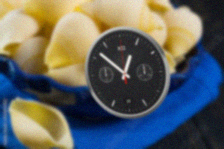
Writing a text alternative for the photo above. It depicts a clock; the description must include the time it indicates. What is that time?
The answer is 12:52
